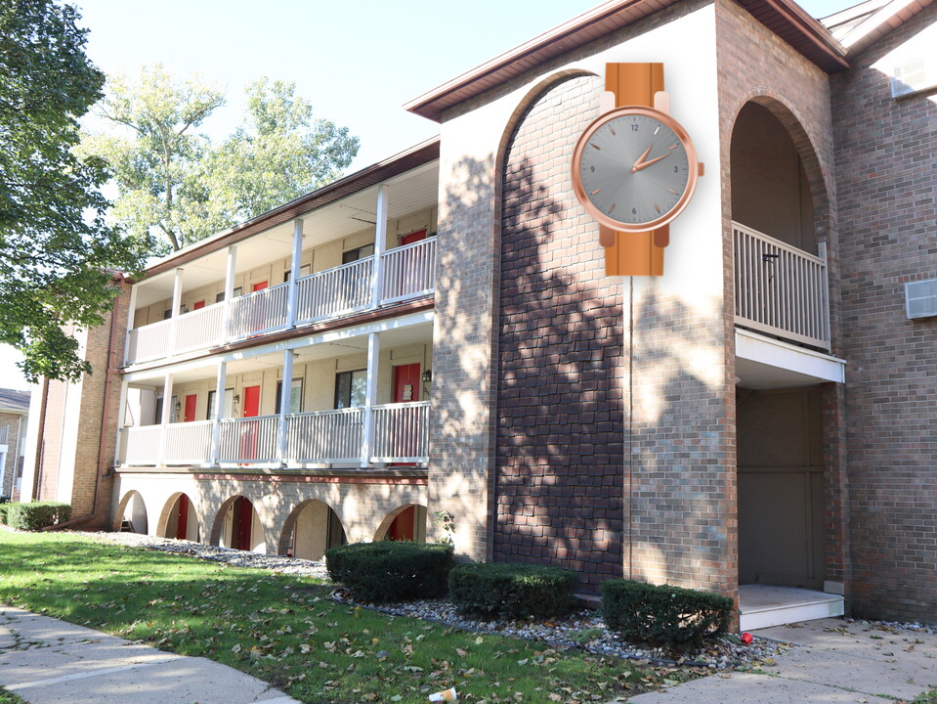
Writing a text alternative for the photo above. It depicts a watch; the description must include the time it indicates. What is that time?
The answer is 1:11
